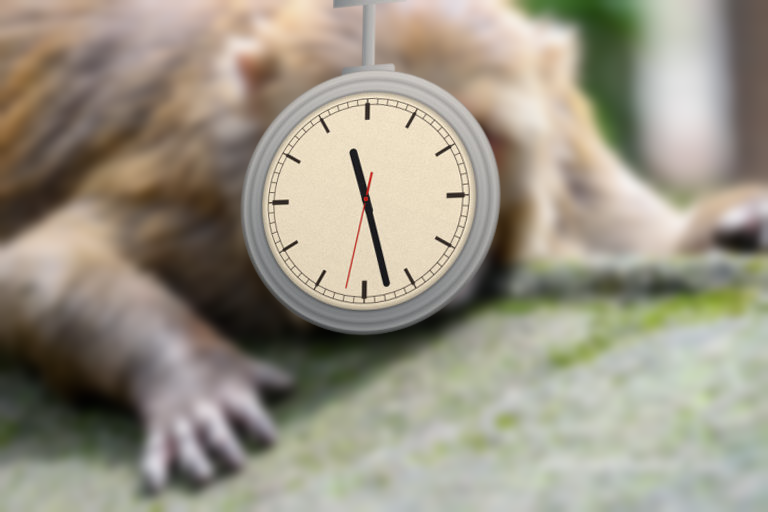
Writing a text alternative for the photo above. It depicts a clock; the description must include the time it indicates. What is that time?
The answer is 11:27:32
